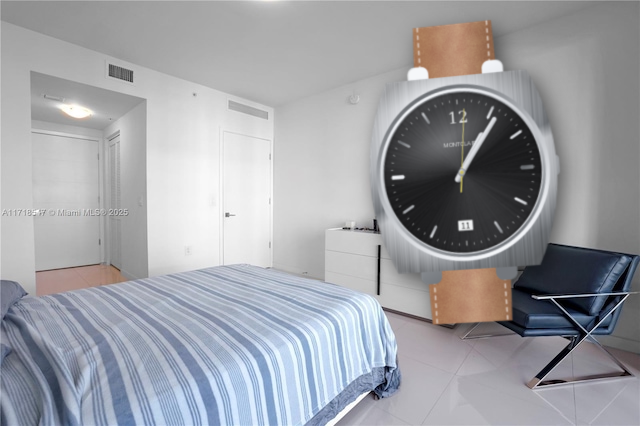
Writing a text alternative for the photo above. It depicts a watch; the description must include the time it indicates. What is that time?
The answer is 1:06:01
